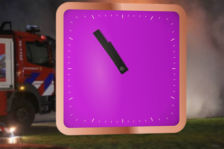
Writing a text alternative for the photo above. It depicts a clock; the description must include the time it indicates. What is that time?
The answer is 10:54
